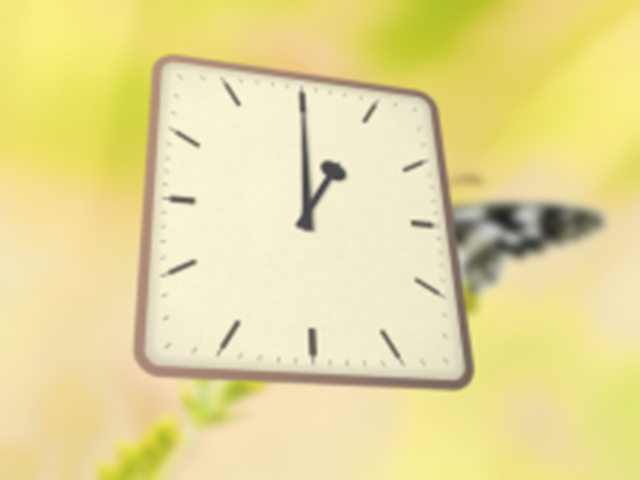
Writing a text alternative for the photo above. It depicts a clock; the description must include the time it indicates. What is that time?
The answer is 1:00
